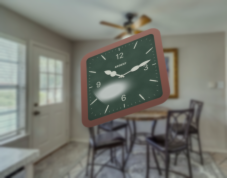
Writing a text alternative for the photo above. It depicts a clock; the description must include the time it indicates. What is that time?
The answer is 10:13
